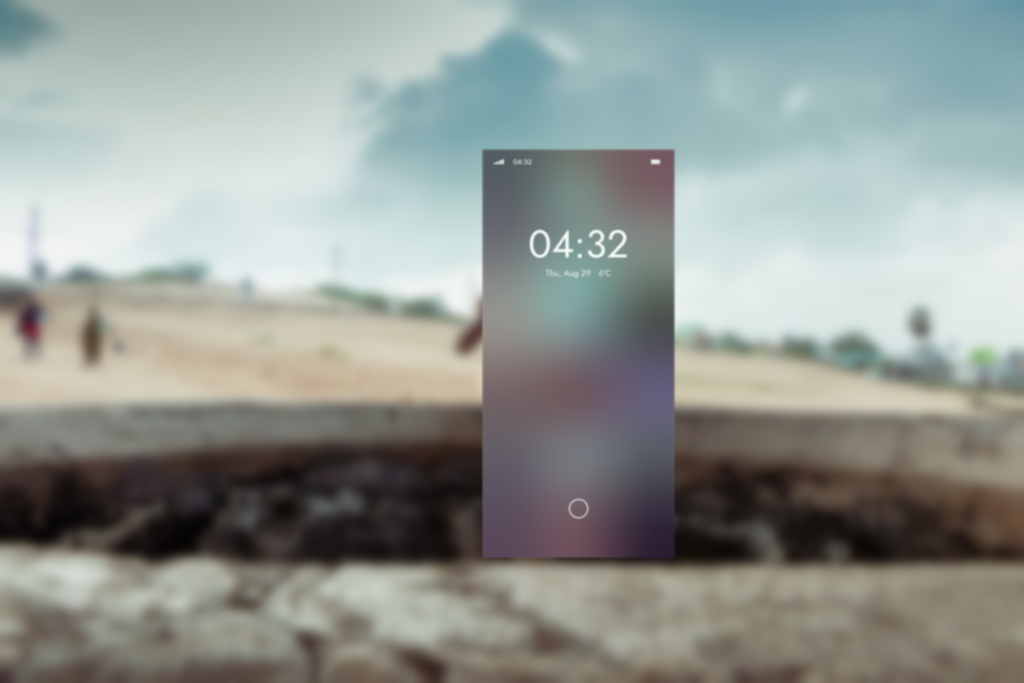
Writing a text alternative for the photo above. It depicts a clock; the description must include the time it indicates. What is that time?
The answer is 4:32
